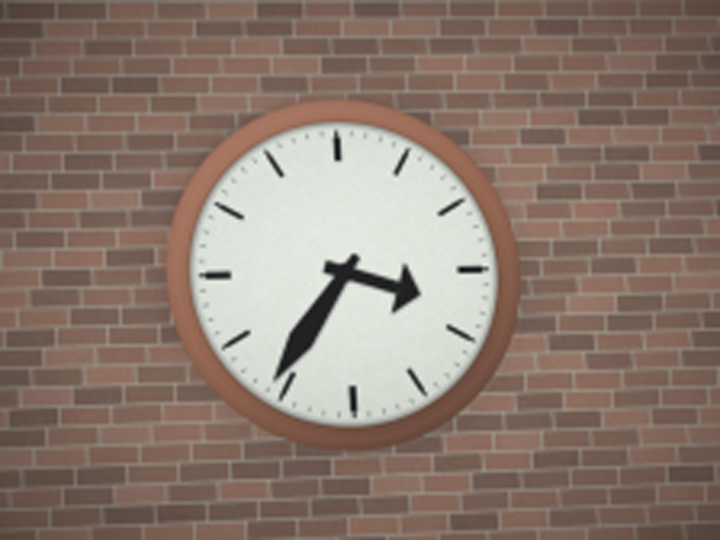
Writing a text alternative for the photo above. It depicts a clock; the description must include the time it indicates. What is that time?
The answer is 3:36
